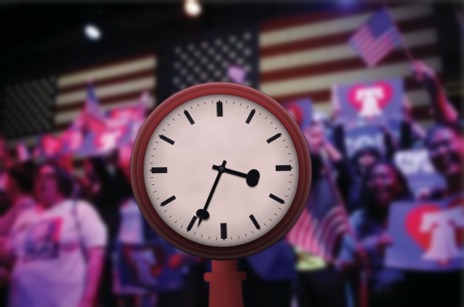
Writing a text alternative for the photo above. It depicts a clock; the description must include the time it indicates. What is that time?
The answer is 3:34
